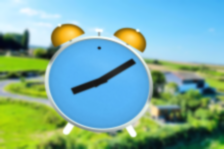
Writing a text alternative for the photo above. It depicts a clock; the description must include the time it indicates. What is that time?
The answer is 8:09
